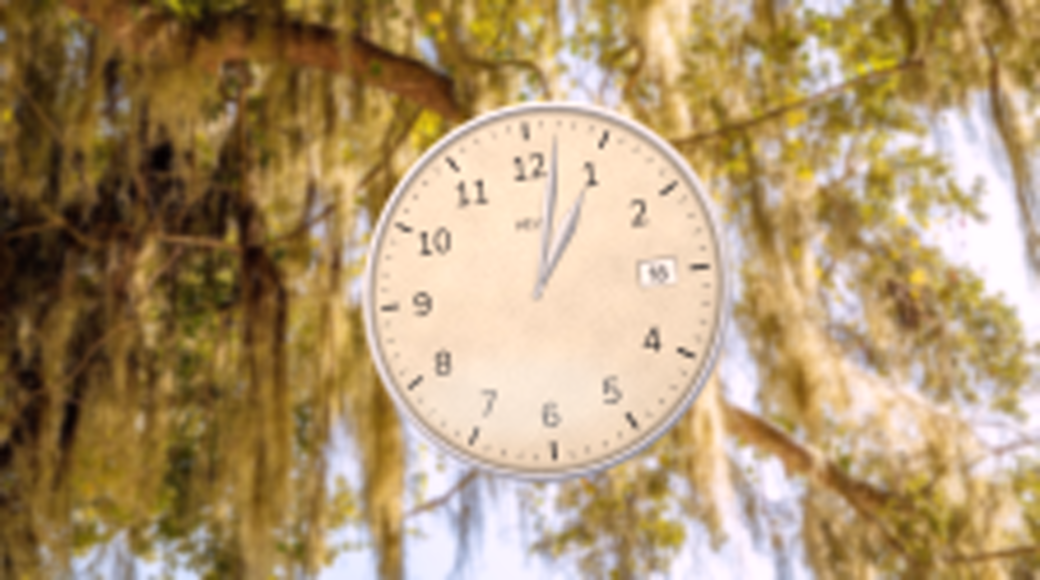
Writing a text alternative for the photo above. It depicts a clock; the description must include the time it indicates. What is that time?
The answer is 1:02
